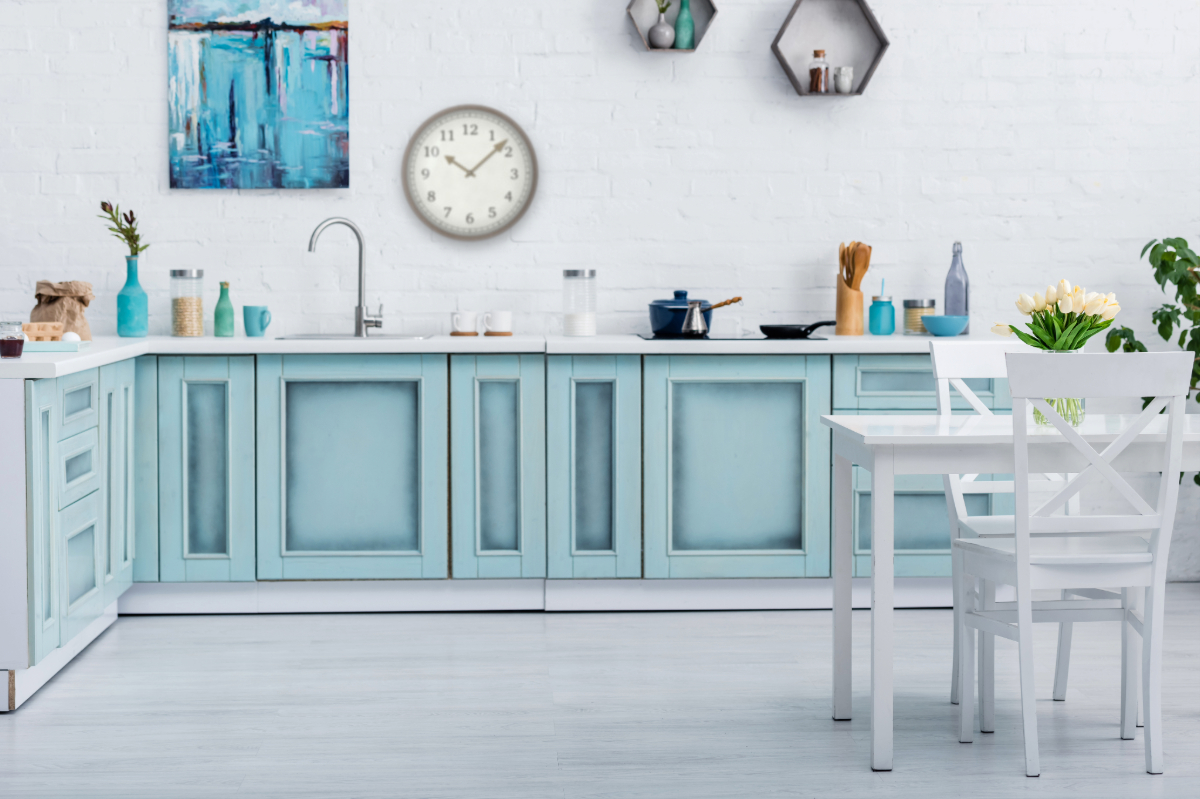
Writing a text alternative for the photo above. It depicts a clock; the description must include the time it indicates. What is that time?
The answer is 10:08
